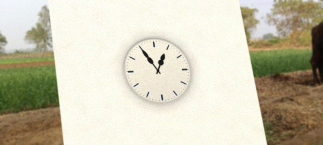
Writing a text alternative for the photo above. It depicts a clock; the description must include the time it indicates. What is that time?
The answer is 12:55
